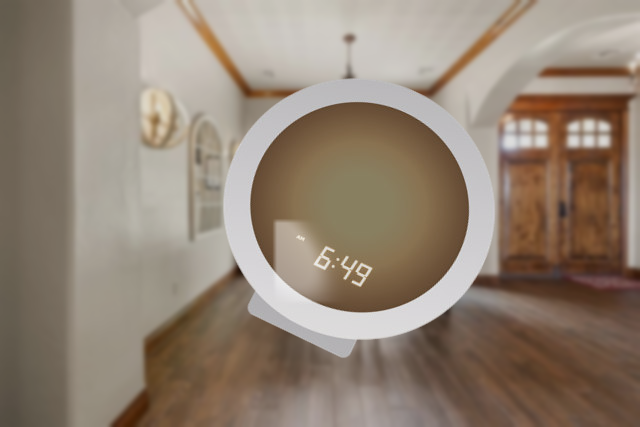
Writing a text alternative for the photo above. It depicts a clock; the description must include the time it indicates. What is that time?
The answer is 6:49
